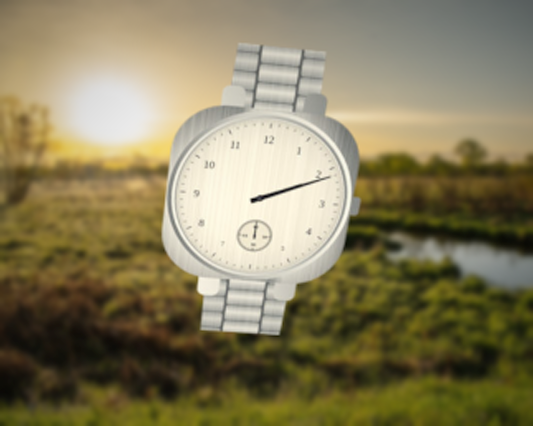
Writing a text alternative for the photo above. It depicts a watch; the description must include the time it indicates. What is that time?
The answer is 2:11
